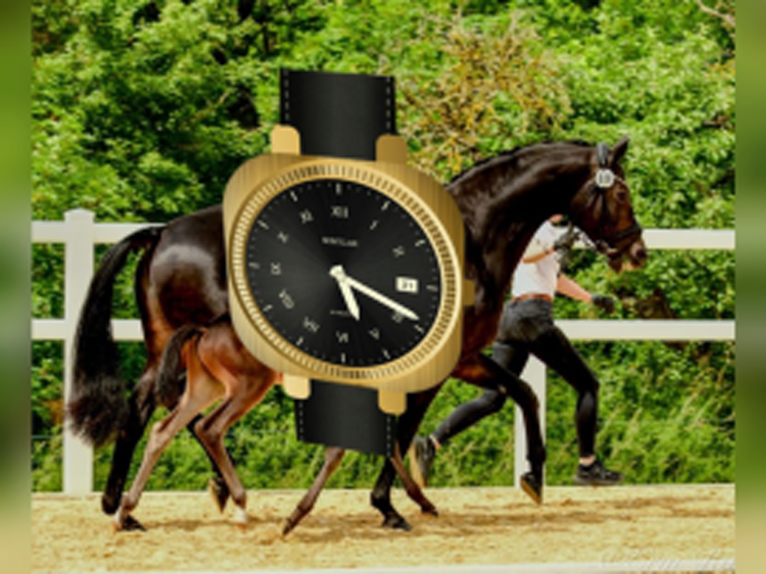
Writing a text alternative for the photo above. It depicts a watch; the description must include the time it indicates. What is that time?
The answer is 5:19
